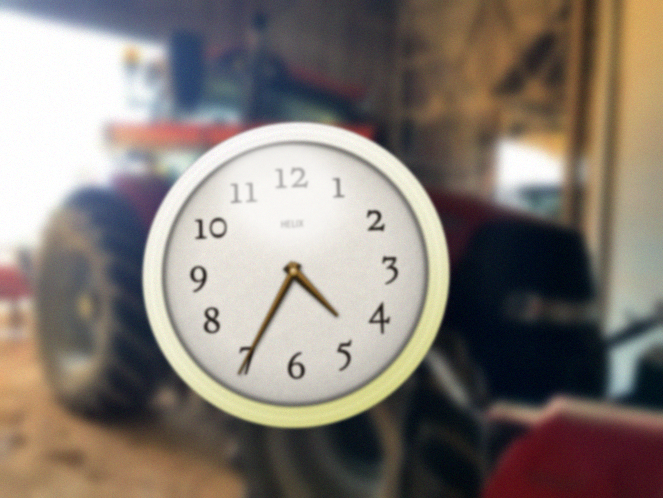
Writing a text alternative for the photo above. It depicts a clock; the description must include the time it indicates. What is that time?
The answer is 4:35
